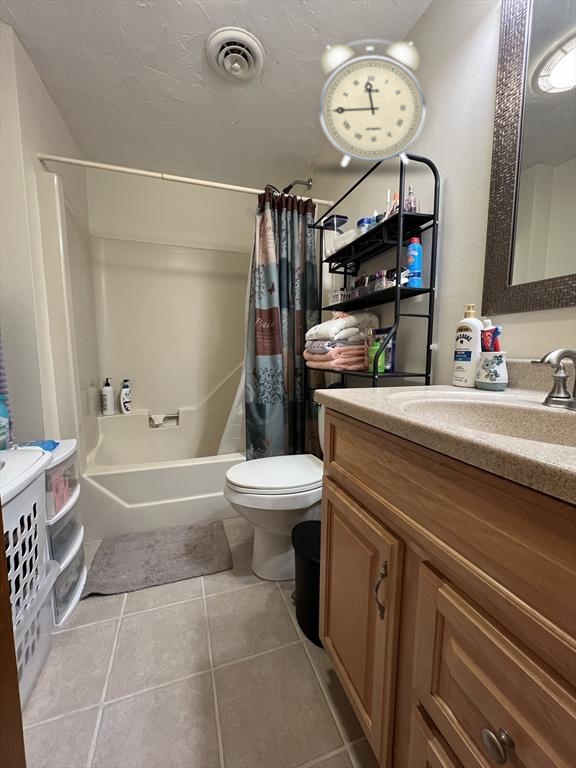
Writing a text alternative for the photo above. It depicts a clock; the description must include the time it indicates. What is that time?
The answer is 11:45
